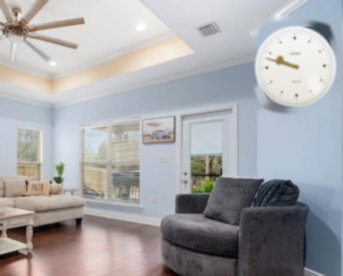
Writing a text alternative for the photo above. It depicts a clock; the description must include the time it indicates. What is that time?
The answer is 9:48
